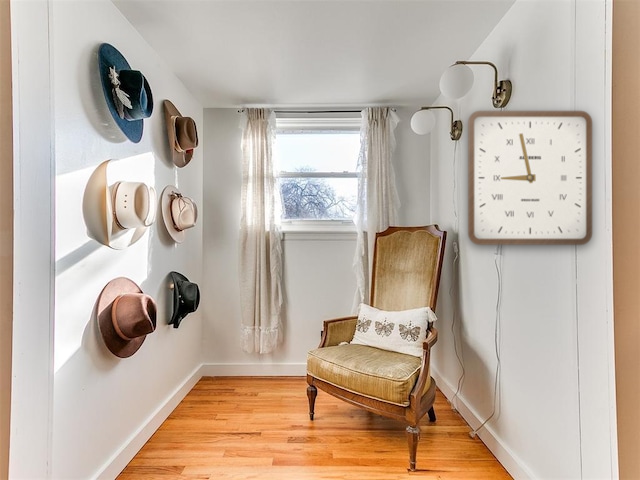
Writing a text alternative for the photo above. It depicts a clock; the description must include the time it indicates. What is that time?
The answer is 8:58
